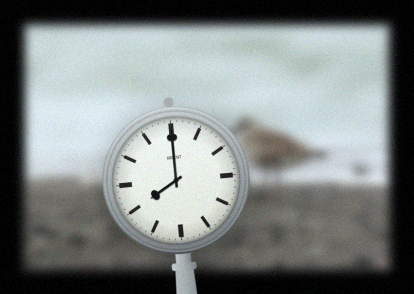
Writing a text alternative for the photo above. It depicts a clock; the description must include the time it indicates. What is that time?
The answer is 8:00
